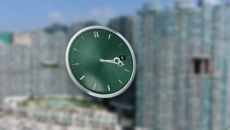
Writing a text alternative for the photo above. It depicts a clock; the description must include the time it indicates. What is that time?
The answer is 3:18
